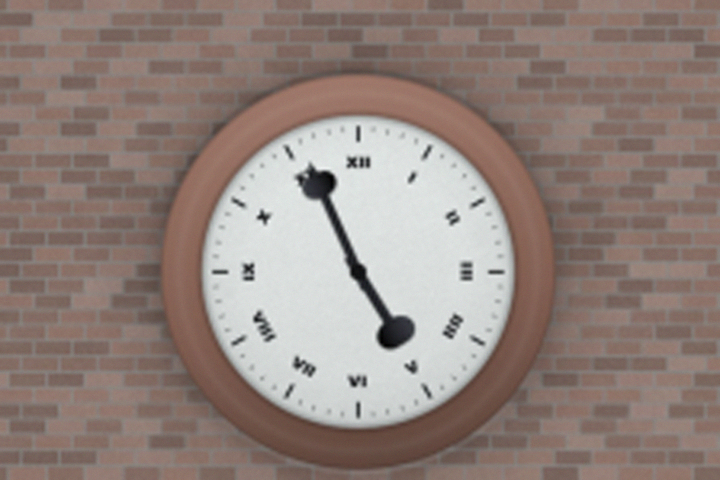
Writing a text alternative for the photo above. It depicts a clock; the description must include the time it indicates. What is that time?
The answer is 4:56
